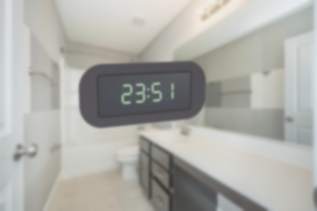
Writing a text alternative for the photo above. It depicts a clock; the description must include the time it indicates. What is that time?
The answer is 23:51
